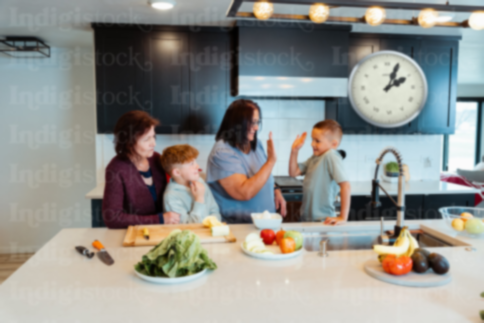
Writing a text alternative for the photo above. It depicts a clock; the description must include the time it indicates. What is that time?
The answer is 2:04
